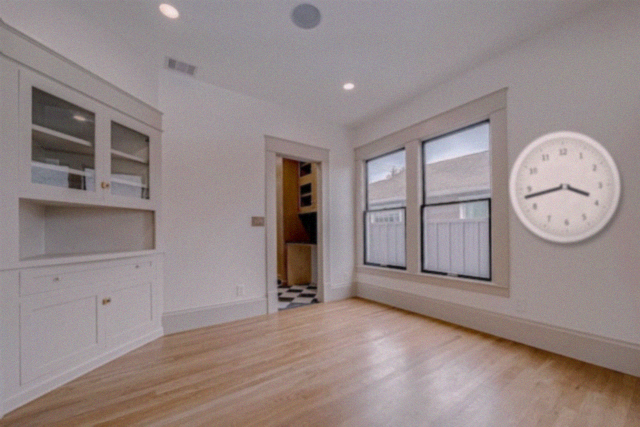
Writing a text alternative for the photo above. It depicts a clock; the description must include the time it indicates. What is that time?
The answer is 3:43
